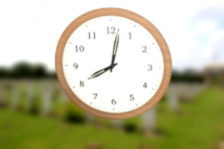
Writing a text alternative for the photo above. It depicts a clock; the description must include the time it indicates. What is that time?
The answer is 8:02
